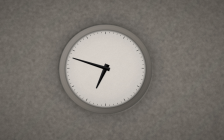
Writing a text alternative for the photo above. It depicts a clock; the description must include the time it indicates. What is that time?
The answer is 6:48
